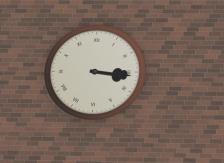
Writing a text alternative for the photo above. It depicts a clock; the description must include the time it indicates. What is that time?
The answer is 3:16
